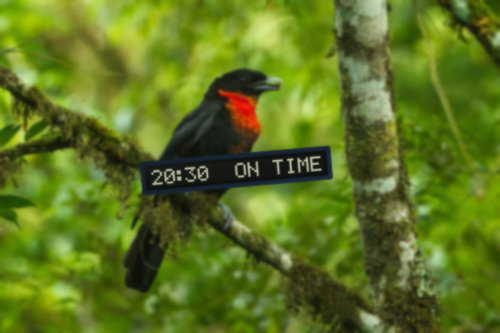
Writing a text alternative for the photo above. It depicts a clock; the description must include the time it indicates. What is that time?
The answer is 20:30
